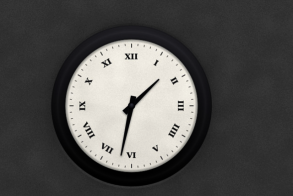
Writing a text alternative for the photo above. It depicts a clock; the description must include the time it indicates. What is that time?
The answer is 1:32
